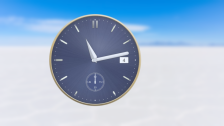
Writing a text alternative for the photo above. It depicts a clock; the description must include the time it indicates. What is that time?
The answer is 11:13
